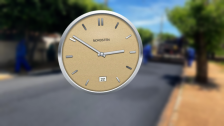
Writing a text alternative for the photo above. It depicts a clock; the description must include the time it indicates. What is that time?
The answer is 2:51
